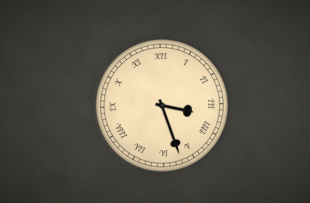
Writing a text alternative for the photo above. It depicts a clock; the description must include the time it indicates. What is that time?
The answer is 3:27
